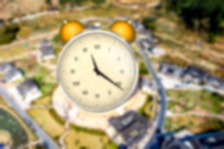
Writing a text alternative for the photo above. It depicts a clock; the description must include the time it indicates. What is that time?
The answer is 11:21
